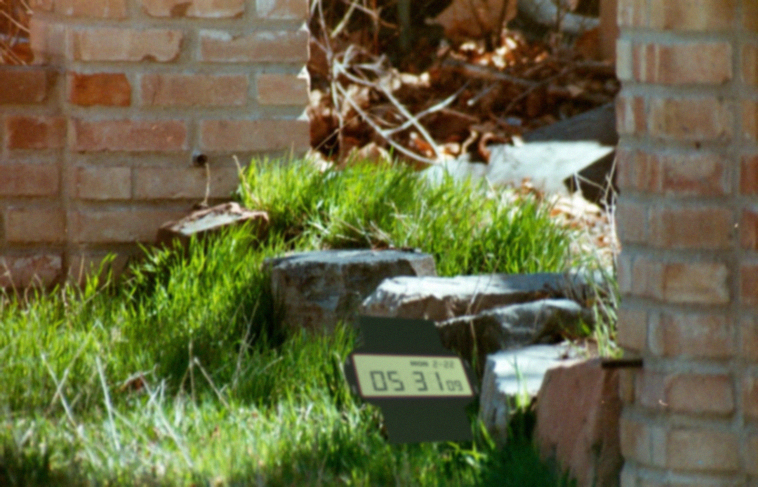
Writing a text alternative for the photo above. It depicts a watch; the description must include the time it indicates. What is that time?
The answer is 5:31
